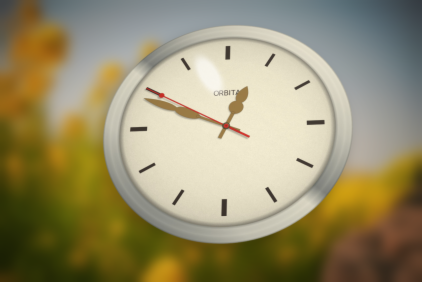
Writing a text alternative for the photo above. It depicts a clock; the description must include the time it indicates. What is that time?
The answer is 12:48:50
